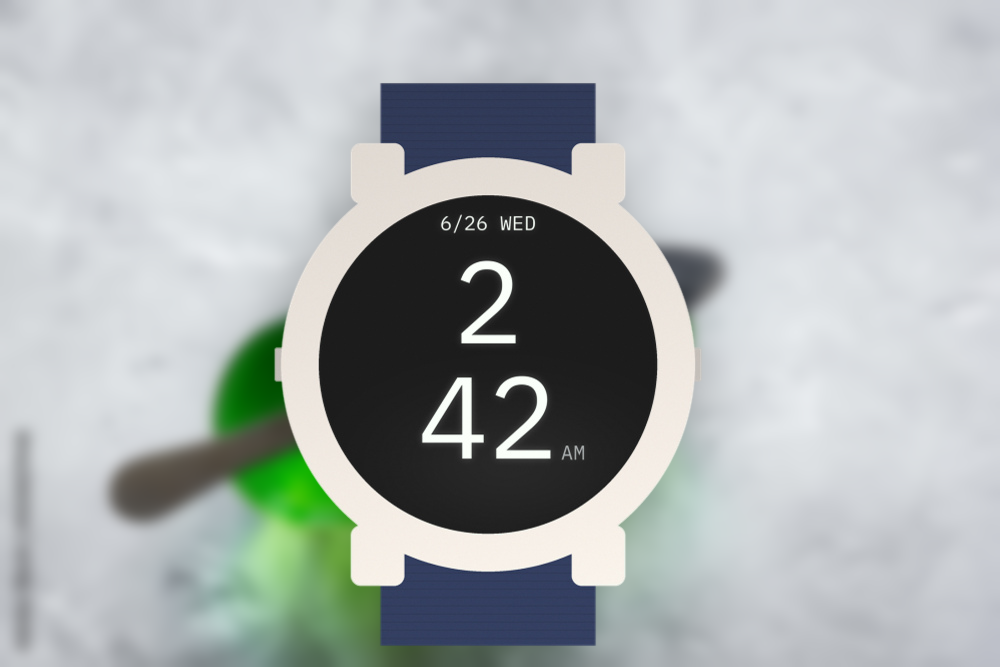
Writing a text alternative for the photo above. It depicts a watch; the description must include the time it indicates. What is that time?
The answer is 2:42
